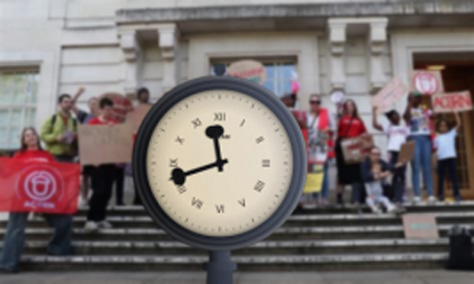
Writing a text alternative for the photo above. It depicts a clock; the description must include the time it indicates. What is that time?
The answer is 11:42
